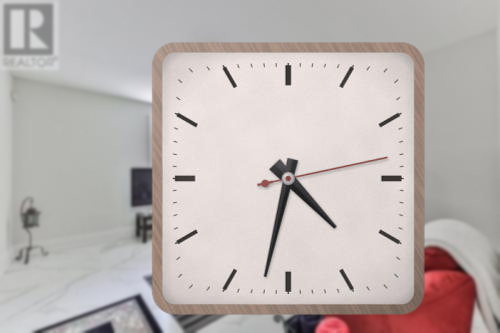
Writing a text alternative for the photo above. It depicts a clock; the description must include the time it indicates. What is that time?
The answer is 4:32:13
